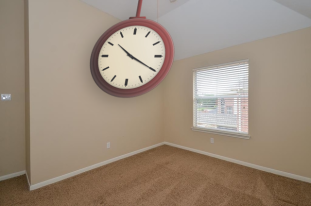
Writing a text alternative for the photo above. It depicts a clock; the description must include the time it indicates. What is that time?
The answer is 10:20
